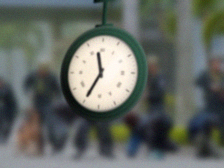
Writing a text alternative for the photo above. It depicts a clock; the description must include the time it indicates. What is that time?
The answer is 11:35
